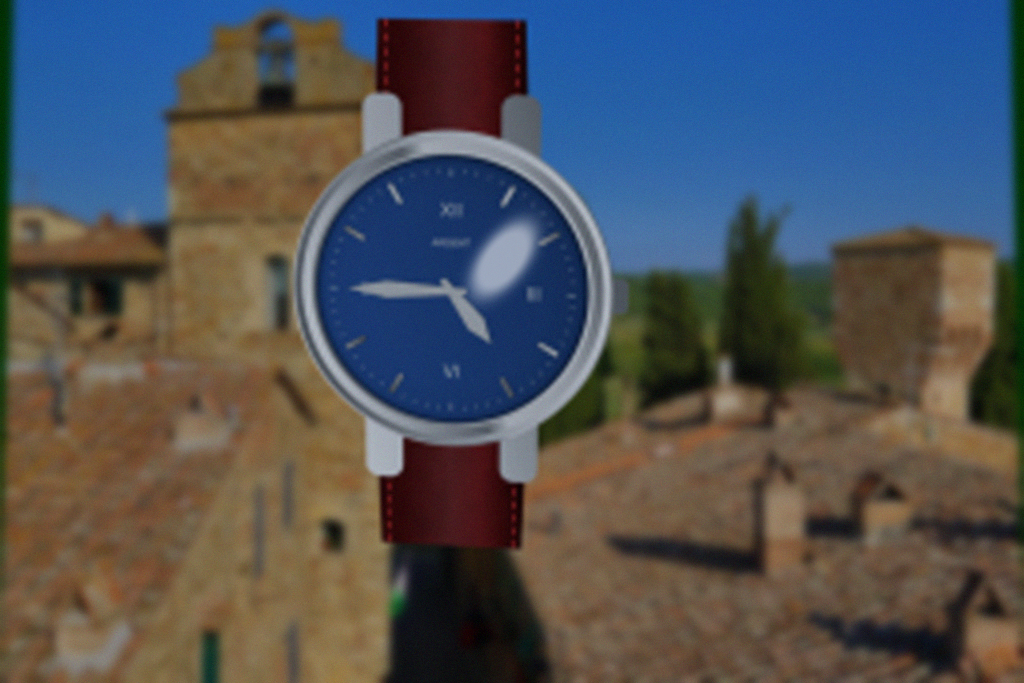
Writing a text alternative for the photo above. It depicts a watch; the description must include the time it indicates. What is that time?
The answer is 4:45
